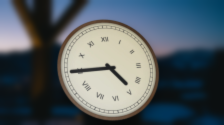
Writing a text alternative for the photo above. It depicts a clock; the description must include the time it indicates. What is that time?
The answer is 4:45
